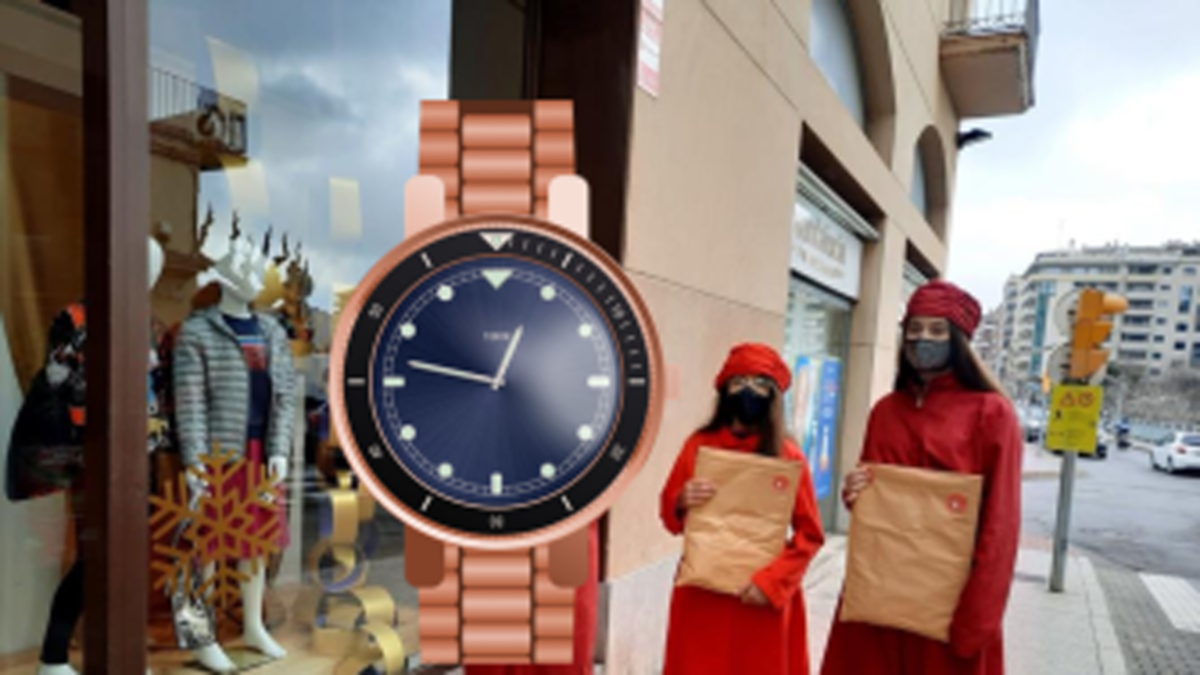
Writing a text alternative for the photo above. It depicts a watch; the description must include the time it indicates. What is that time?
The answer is 12:47
